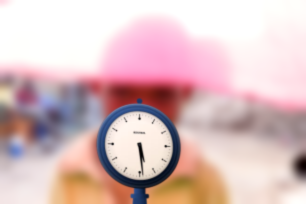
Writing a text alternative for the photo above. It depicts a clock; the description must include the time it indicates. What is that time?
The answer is 5:29
